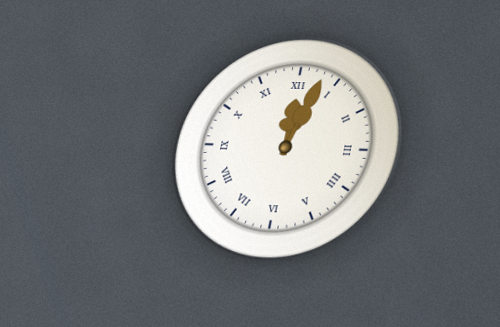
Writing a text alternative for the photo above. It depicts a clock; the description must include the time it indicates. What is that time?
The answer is 12:03
